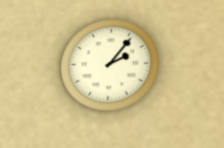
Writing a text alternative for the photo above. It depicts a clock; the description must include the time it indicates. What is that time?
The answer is 2:06
